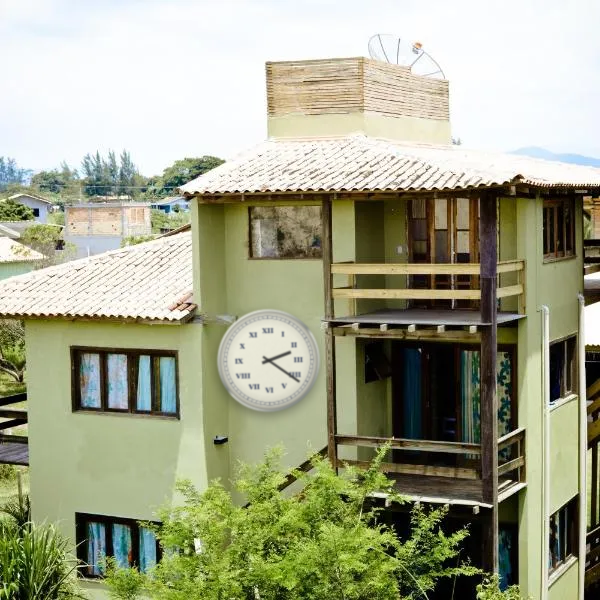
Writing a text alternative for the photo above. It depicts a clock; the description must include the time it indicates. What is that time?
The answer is 2:21
